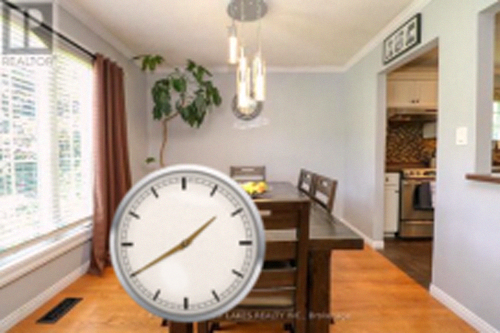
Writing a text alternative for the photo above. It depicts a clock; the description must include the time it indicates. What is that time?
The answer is 1:40
